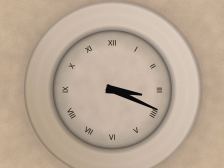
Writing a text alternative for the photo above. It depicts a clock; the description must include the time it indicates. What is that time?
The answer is 3:19
